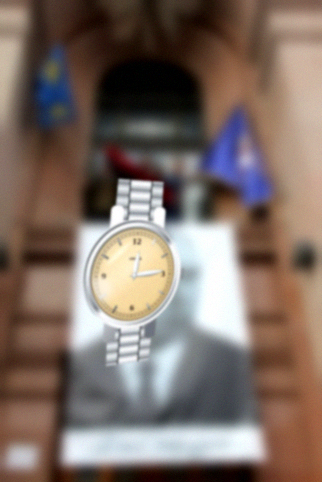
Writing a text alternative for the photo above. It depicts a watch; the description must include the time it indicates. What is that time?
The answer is 12:14
